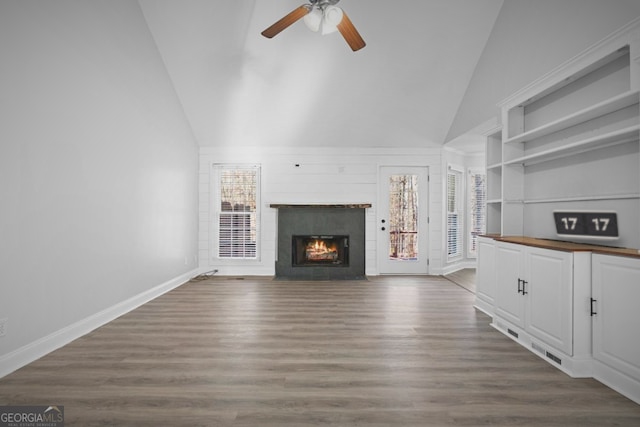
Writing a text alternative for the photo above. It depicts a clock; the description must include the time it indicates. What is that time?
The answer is 17:17
